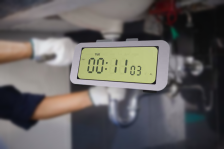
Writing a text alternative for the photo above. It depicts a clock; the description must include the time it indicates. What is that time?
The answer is 0:11:03
